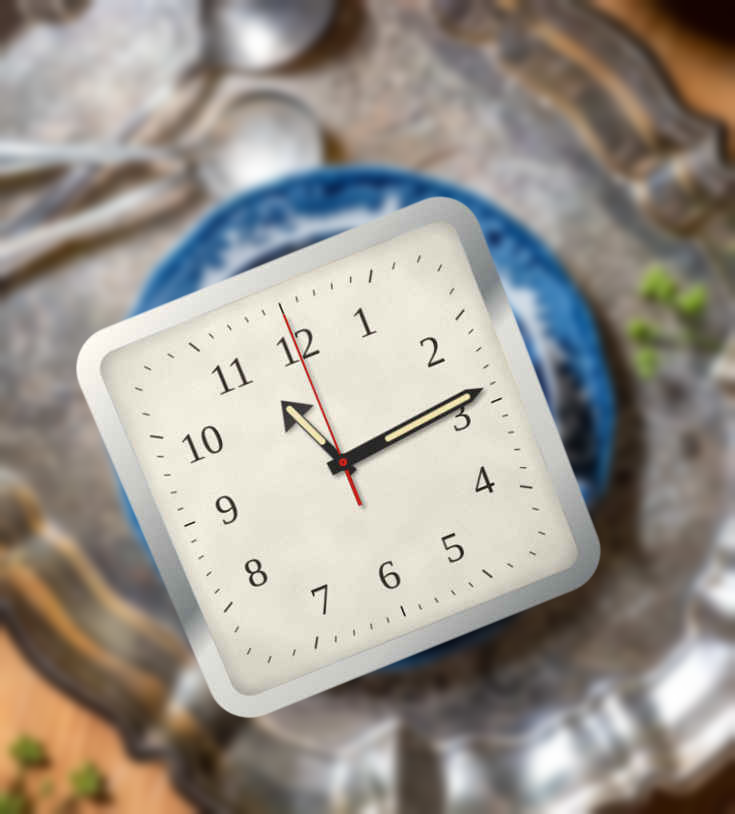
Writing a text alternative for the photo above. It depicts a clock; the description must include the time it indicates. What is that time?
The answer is 11:14:00
